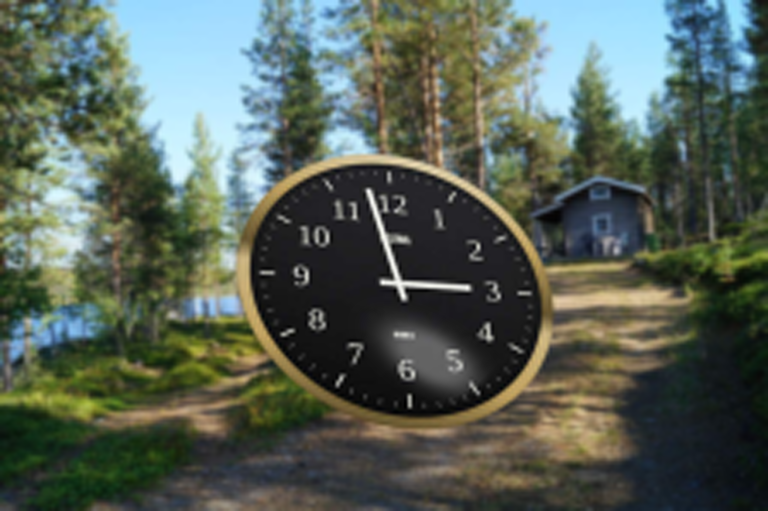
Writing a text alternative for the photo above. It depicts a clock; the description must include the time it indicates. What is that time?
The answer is 2:58
